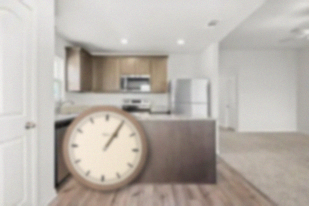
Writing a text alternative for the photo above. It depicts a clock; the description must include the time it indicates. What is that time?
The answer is 1:05
